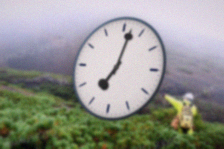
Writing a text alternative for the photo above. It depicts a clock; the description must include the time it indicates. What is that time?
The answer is 7:02
